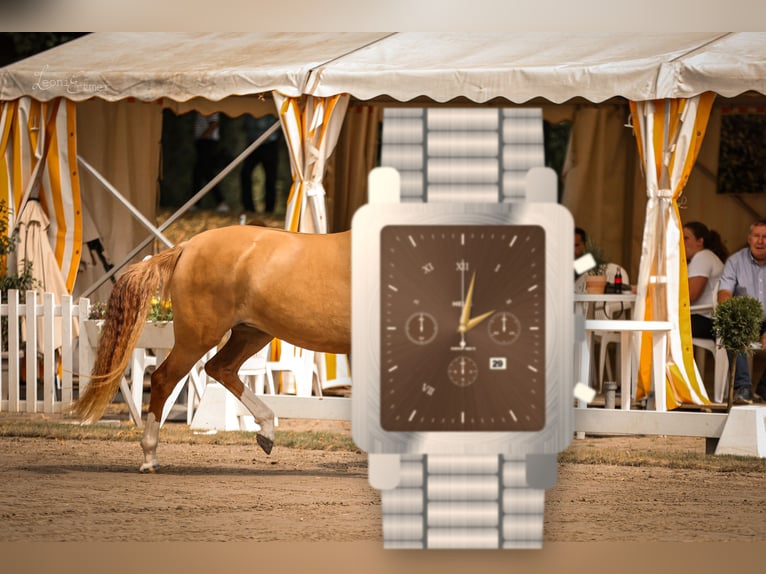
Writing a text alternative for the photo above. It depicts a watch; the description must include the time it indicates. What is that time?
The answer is 2:02
